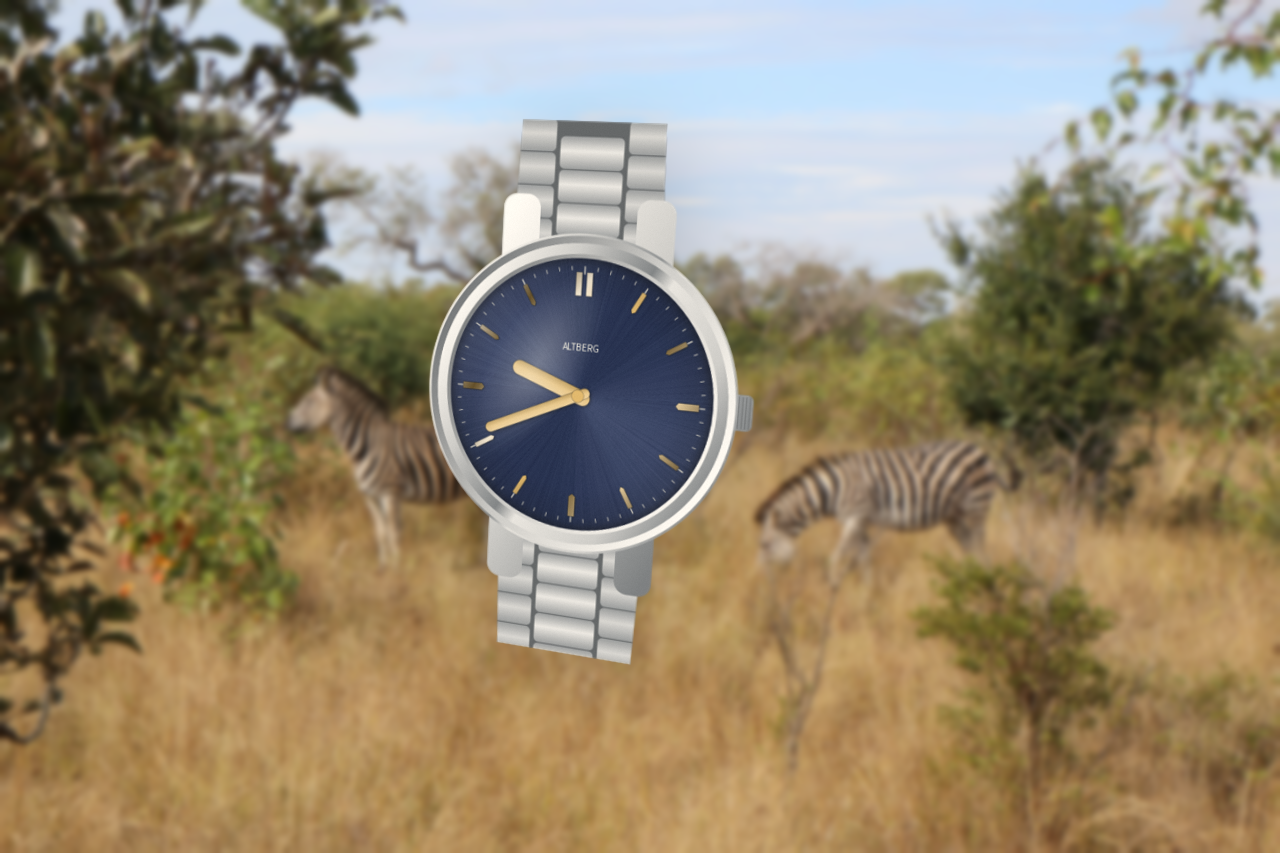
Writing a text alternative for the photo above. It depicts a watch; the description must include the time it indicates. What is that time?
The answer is 9:41
